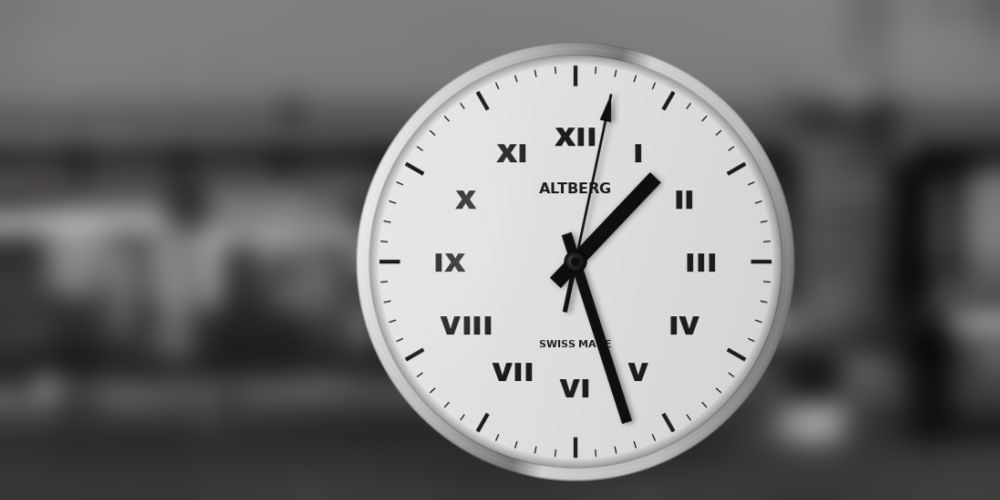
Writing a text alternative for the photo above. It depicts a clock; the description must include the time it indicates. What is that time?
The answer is 1:27:02
